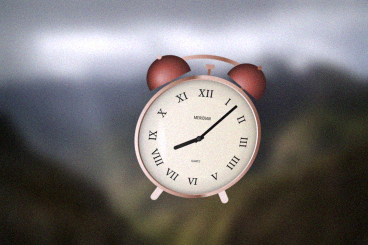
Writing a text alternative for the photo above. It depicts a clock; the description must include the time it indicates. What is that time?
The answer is 8:07
